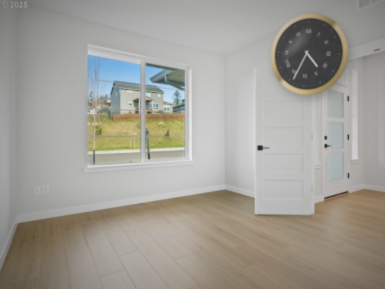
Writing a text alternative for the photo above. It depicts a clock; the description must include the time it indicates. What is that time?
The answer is 4:34
